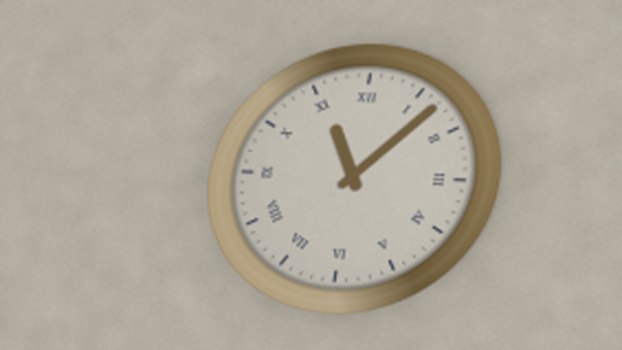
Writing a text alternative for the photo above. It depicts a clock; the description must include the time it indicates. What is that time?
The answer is 11:07
